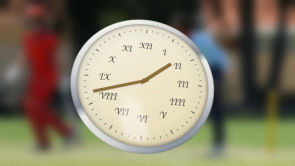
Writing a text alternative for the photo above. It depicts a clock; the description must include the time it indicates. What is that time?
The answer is 1:42
